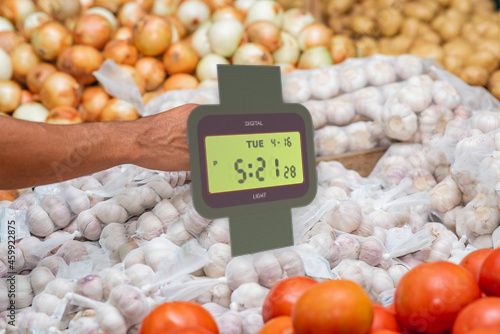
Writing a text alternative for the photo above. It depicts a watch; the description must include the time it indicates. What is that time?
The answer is 5:21:28
